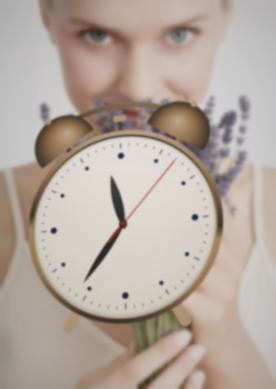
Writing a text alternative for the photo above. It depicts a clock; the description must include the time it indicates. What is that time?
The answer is 11:36:07
